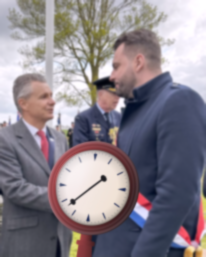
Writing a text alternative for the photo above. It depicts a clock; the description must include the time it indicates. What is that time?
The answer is 1:38
